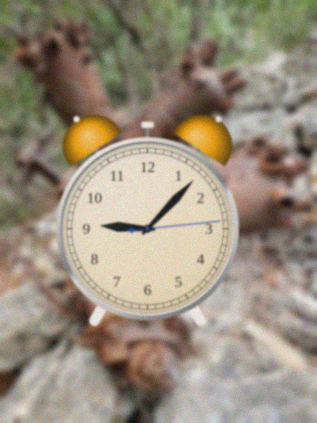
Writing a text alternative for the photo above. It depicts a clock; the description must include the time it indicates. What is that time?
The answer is 9:07:14
